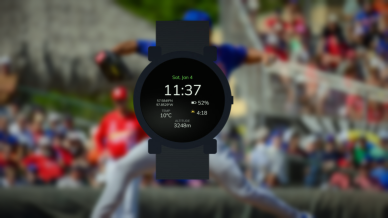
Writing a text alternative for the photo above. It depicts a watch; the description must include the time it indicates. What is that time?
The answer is 11:37
